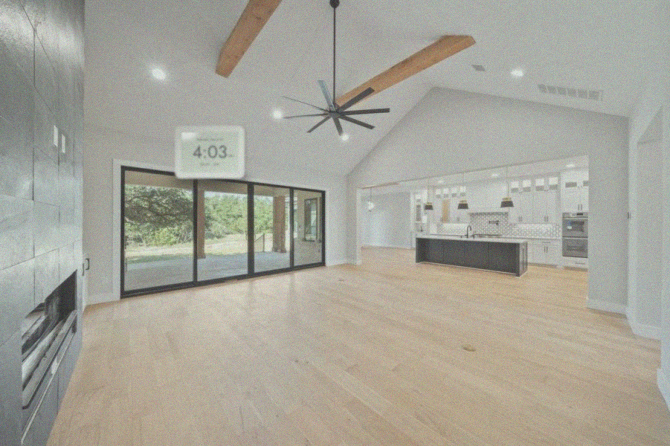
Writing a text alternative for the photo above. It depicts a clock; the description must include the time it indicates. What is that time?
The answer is 4:03
